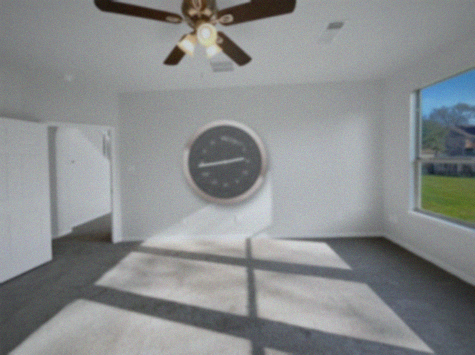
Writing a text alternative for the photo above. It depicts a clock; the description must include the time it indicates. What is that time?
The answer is 2:44
